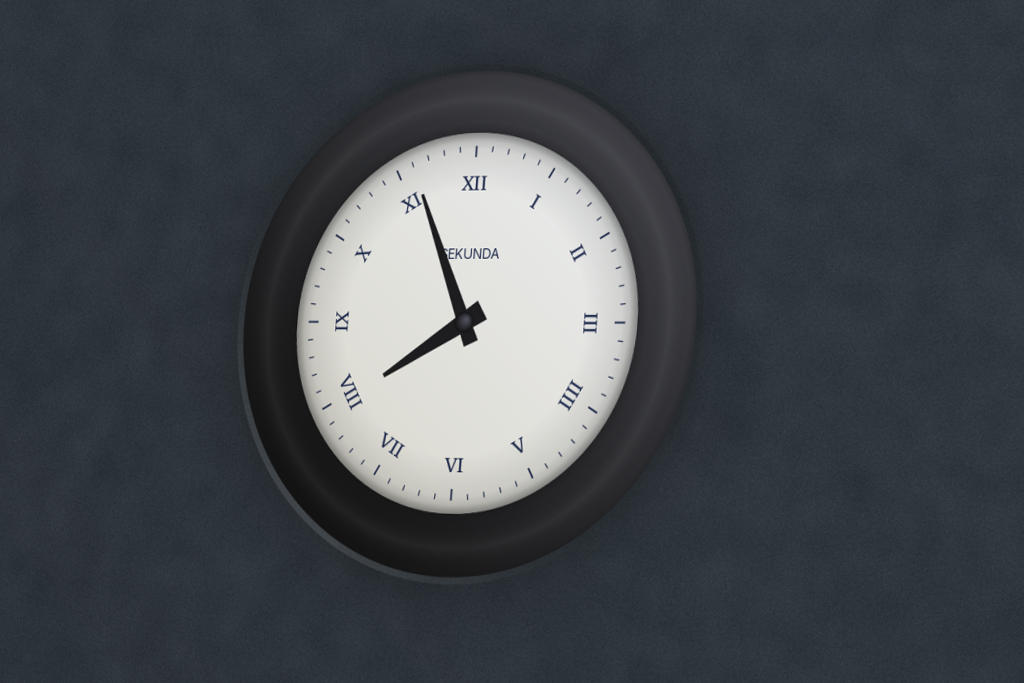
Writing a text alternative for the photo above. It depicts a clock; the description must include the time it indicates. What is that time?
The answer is 7:56
